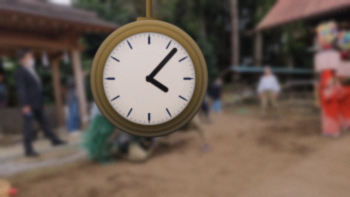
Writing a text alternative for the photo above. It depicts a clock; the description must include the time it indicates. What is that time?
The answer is 4:07
